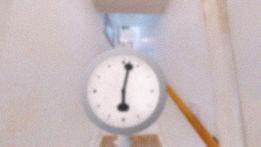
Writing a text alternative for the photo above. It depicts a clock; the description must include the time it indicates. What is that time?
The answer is 6:02
